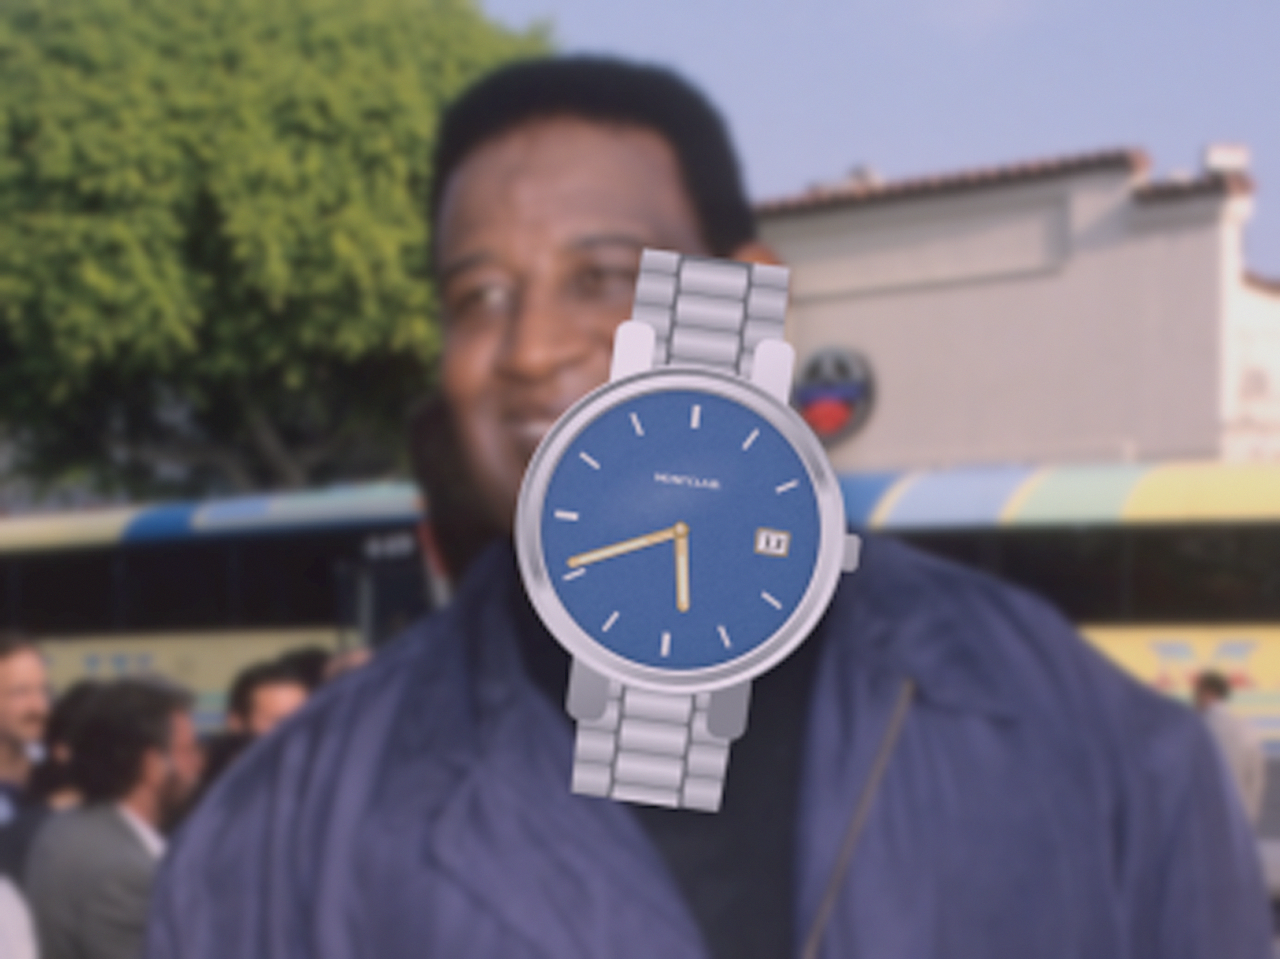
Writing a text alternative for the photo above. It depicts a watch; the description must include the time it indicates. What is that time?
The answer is 5:41
